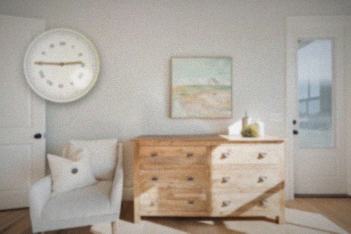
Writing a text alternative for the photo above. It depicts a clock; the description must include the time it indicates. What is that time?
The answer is 2:45
